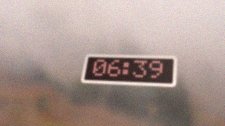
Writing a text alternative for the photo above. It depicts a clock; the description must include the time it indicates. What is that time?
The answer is 6:39
